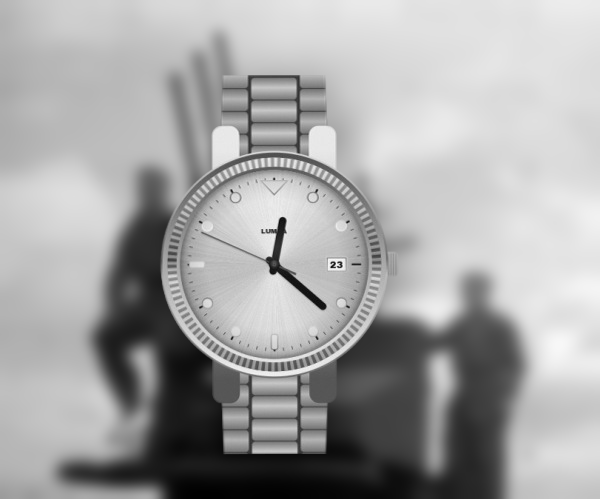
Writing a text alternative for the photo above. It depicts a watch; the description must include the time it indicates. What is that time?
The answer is 12:21:49
